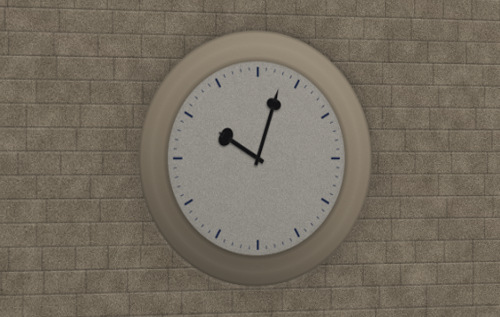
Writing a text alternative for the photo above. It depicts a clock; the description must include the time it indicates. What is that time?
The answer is 10:03
